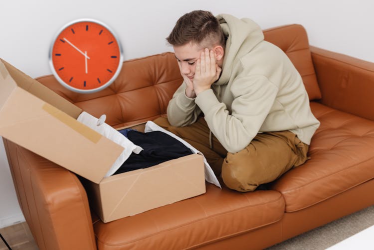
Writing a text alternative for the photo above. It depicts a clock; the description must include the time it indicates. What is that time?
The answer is 5:51
